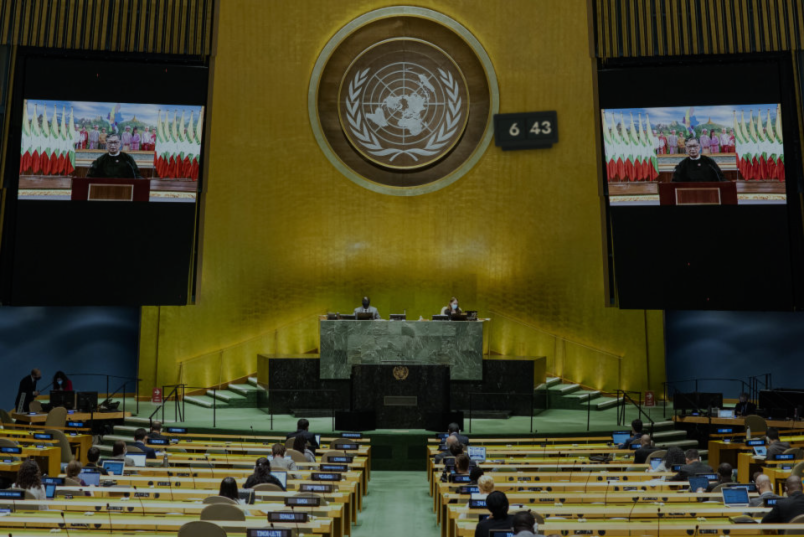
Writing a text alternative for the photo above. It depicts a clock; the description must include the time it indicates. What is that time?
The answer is 6:43
